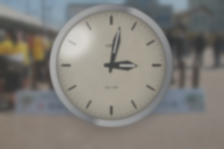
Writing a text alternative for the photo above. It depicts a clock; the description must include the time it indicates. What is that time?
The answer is 3:02
